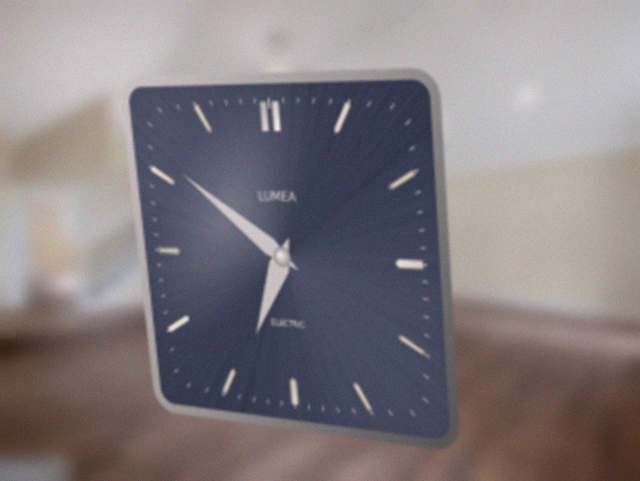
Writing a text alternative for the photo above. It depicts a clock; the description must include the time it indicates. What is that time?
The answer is 6:51
